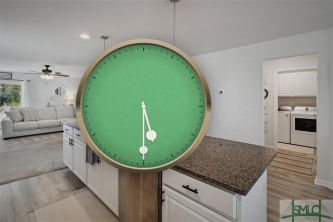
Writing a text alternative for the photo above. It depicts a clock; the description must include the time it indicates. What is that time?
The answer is 5:30
